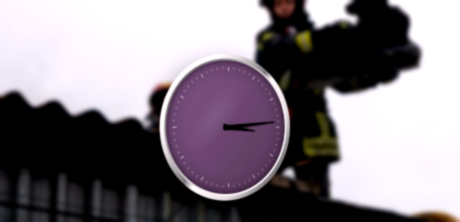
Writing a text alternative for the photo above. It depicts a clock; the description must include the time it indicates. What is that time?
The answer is 3:14
